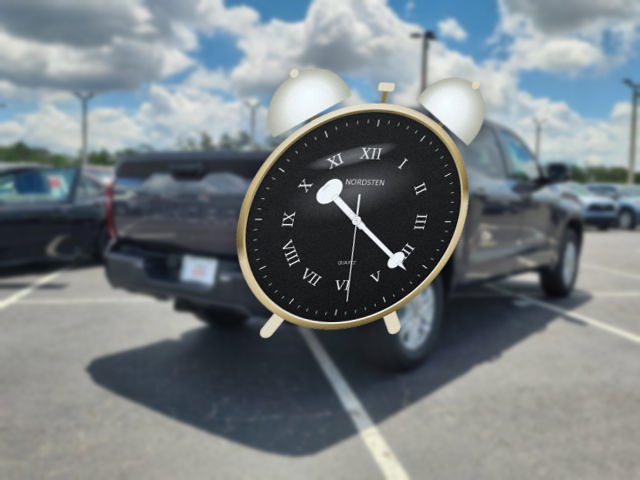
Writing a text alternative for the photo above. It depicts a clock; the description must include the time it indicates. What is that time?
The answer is 10:21:29
